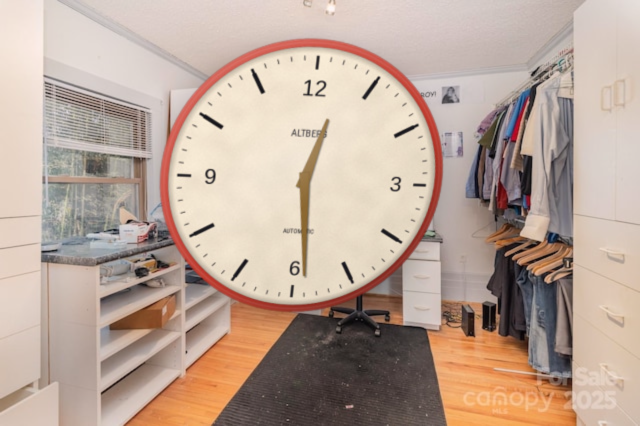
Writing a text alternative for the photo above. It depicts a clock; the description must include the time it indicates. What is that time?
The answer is 12:29
